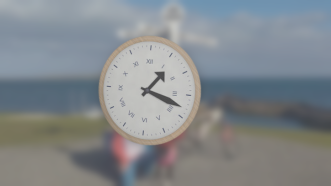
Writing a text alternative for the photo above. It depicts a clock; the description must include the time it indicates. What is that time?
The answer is 1:18
